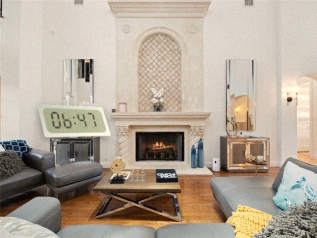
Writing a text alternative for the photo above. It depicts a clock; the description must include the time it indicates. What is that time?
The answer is 6:47
